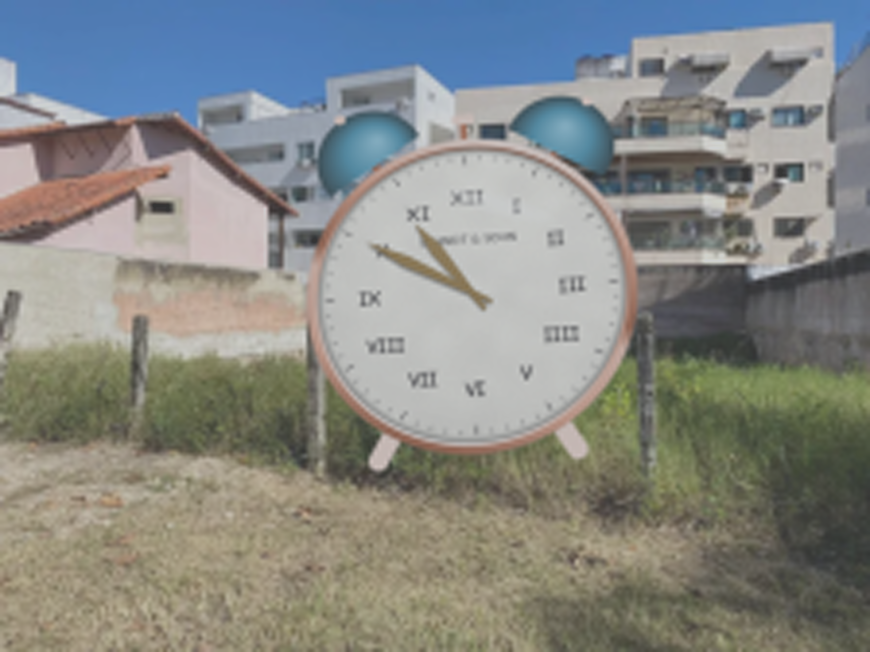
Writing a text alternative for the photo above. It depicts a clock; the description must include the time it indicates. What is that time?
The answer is 10:50
